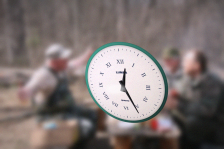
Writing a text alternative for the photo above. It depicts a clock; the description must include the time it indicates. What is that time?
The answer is 12:26
